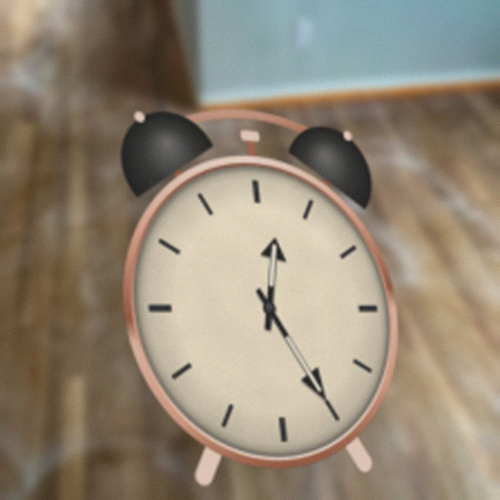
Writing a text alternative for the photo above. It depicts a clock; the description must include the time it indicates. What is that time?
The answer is 12:25
